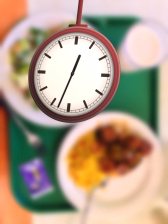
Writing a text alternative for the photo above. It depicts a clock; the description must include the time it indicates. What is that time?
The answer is 12:33
